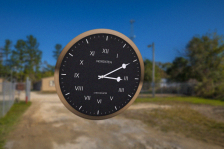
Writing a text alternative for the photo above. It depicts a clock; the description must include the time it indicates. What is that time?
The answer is 3:10
